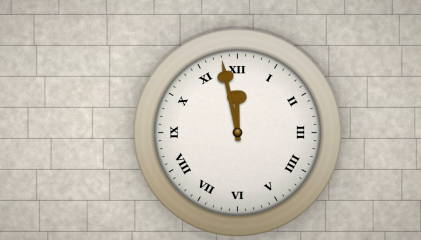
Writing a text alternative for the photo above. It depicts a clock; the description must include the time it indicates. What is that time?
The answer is 11:58
